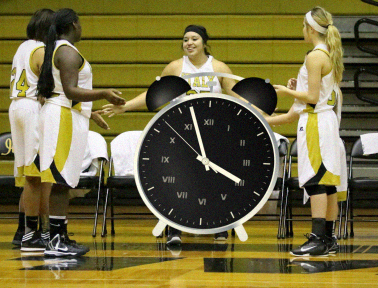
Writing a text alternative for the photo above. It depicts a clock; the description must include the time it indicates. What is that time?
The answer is 3:56:52
